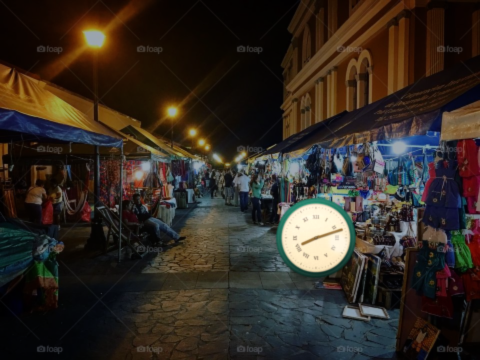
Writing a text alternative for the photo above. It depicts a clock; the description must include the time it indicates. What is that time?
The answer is 8:12
